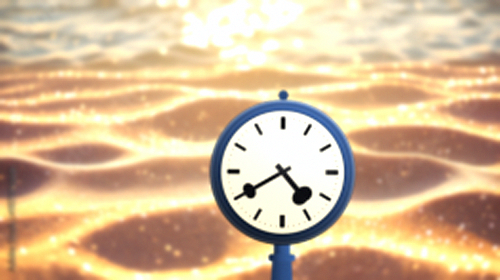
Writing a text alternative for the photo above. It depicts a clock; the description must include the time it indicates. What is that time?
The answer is 4:40
